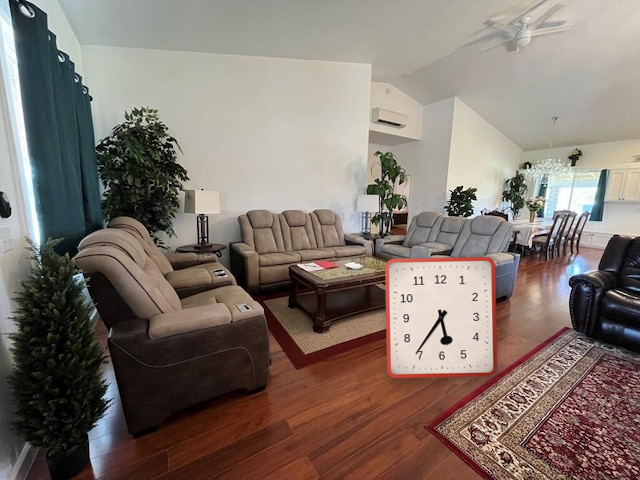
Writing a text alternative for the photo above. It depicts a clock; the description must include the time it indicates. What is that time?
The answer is 5:36
